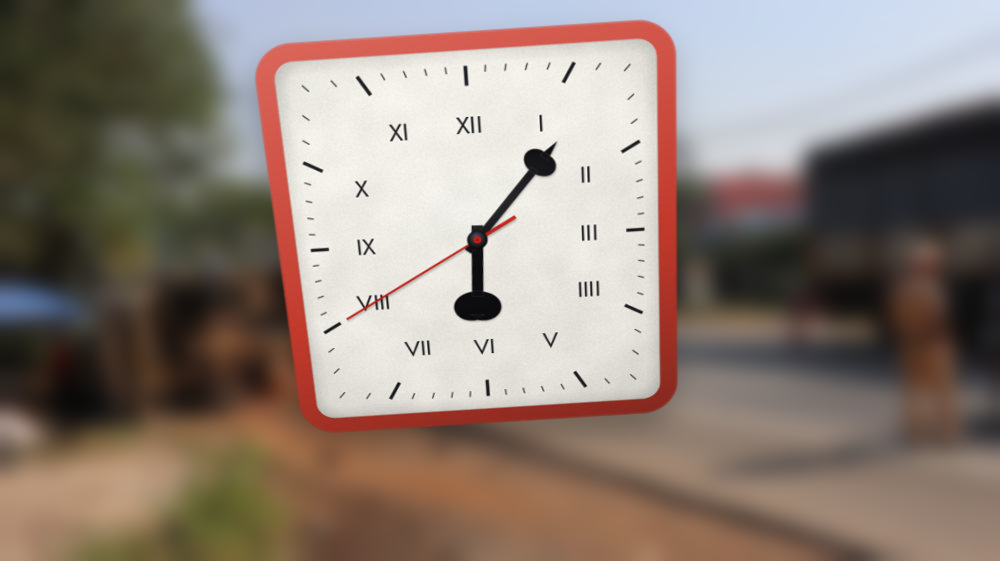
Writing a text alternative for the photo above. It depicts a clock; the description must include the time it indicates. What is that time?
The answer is 6:06:40
